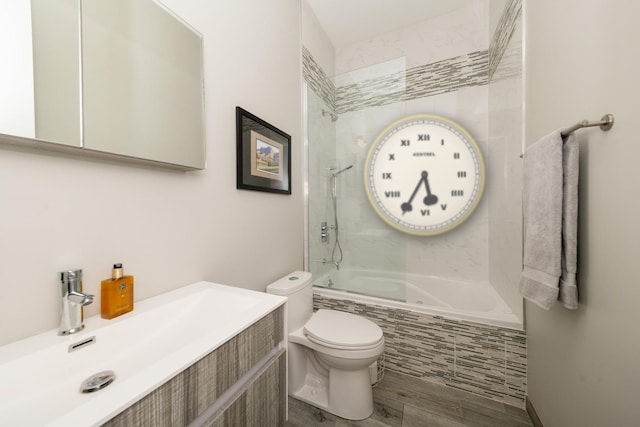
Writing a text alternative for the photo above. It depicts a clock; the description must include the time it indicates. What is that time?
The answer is 5:35
